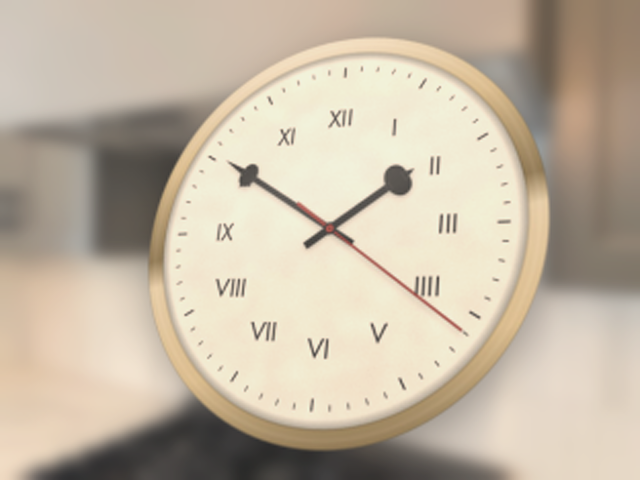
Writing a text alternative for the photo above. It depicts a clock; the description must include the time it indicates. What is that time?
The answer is 1:50:21
